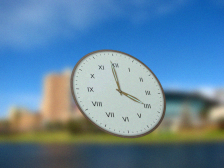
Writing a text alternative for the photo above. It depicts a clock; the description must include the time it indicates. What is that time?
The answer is 3:59
